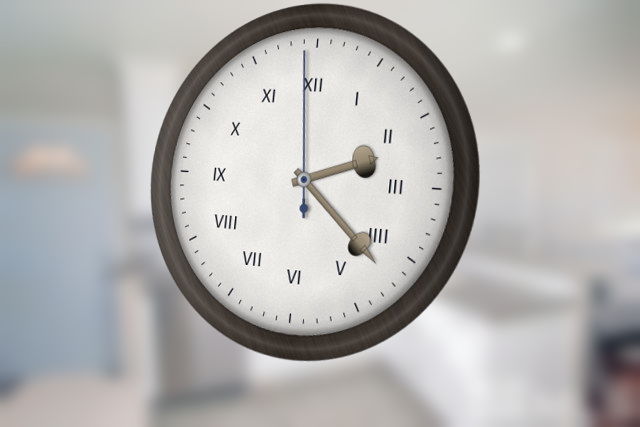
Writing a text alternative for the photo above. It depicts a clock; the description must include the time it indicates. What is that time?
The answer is 2:21:59
